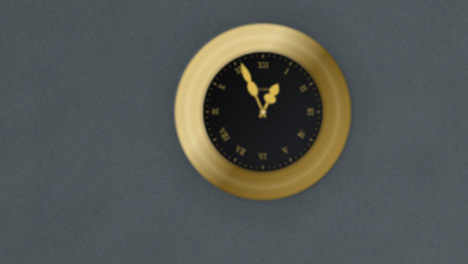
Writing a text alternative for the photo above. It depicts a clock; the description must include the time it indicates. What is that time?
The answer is 12:56
